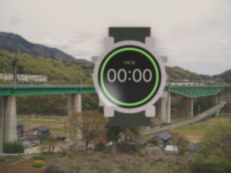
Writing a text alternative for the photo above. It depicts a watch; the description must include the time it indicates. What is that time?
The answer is 0:00
